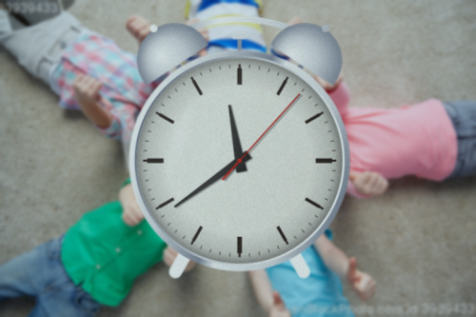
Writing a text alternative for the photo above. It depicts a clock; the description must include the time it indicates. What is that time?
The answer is 11:39:07
